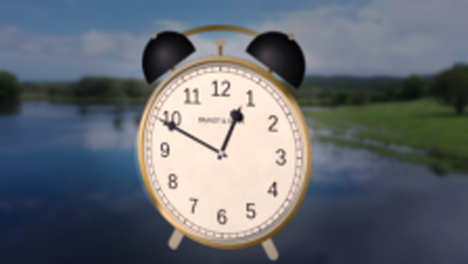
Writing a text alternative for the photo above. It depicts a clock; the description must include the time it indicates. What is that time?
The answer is 12:49
